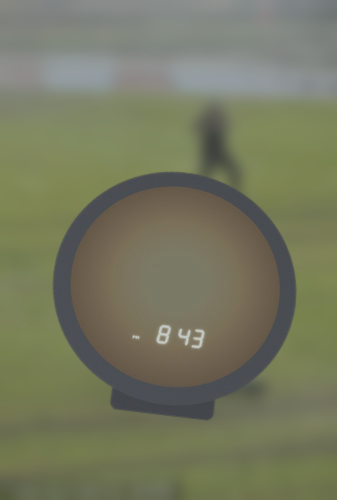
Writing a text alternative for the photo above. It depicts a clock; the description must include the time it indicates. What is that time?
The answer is 8:43
